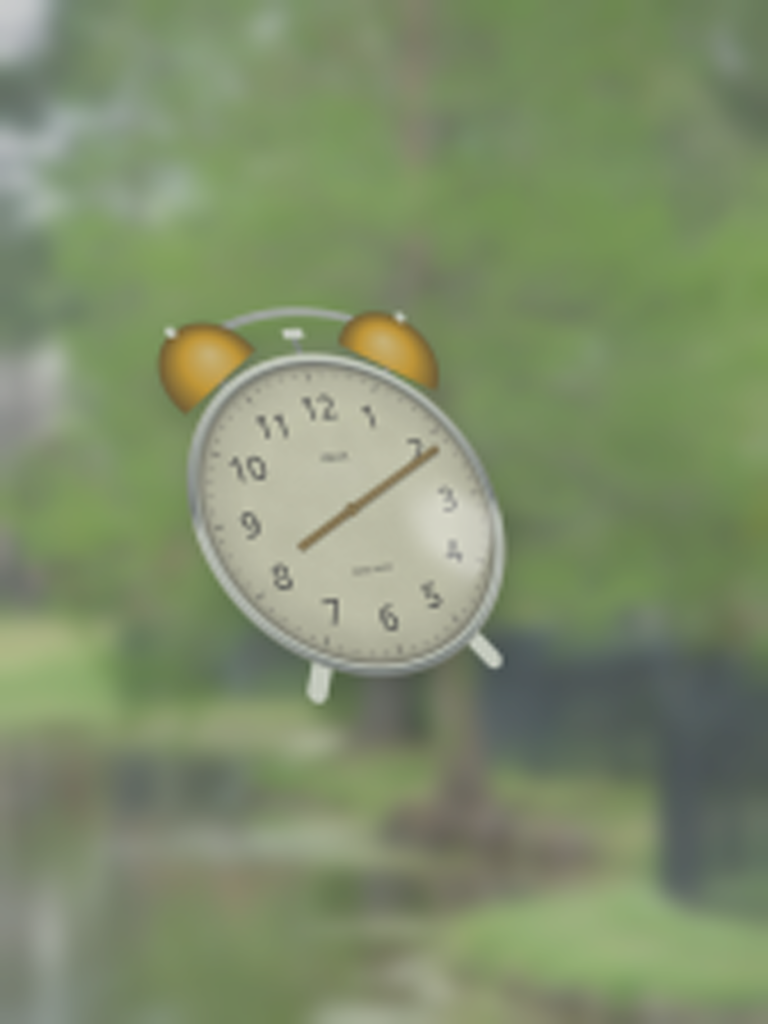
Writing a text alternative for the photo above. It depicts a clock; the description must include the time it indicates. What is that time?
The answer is 8:11
